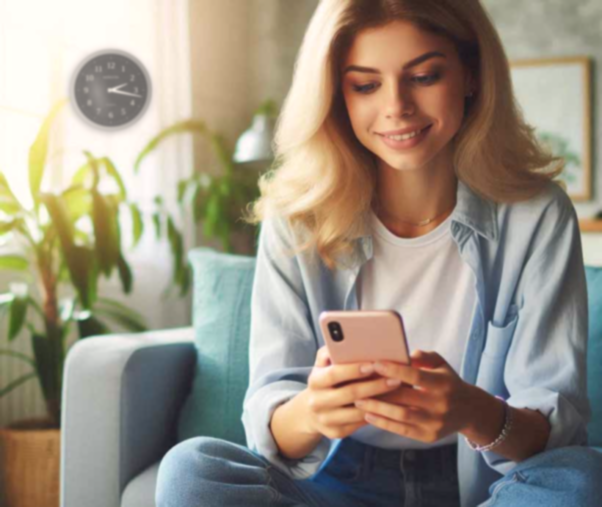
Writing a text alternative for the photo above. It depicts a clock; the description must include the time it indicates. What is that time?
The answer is 2:17
